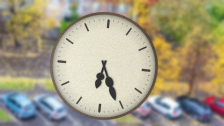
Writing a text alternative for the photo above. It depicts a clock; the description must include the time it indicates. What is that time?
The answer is 6:26
